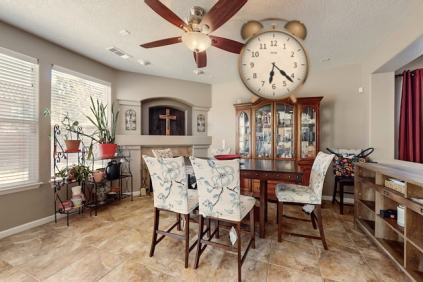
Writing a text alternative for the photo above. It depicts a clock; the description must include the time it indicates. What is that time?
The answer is 6:22
